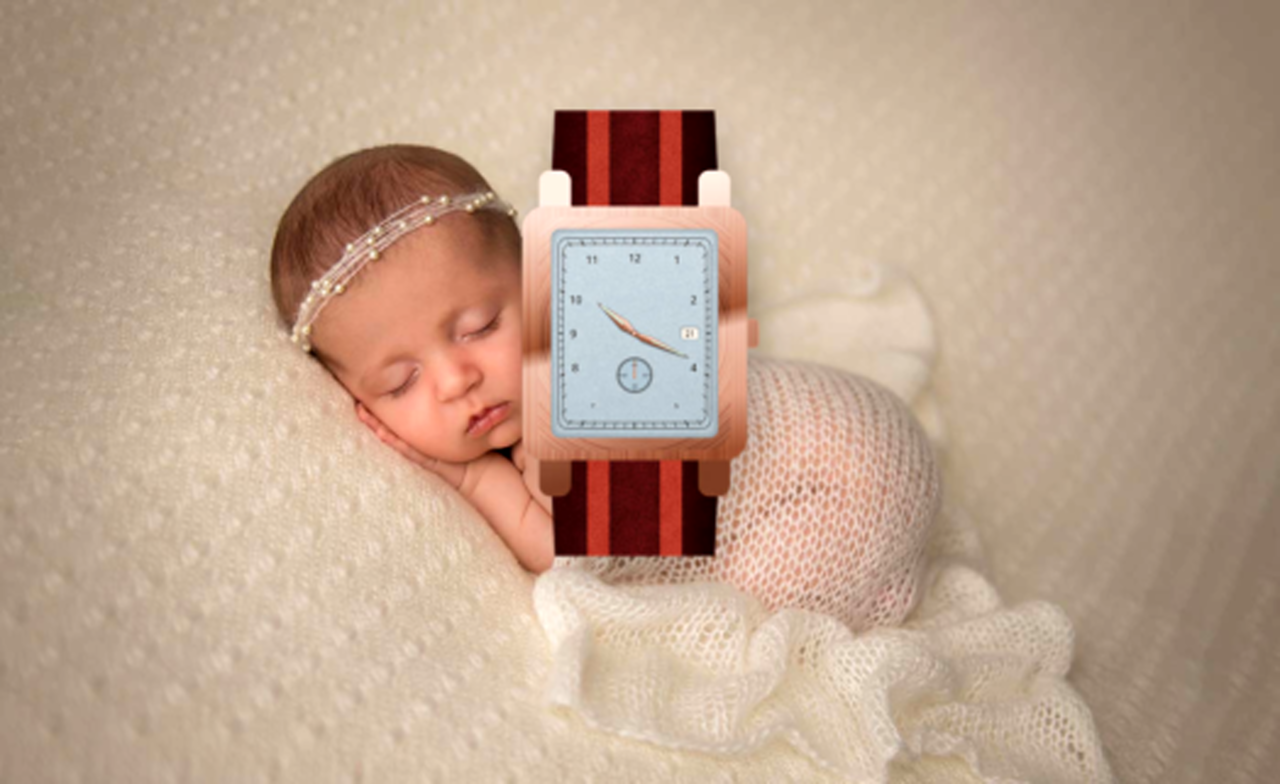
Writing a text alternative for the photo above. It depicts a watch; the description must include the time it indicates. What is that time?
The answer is 10:19
